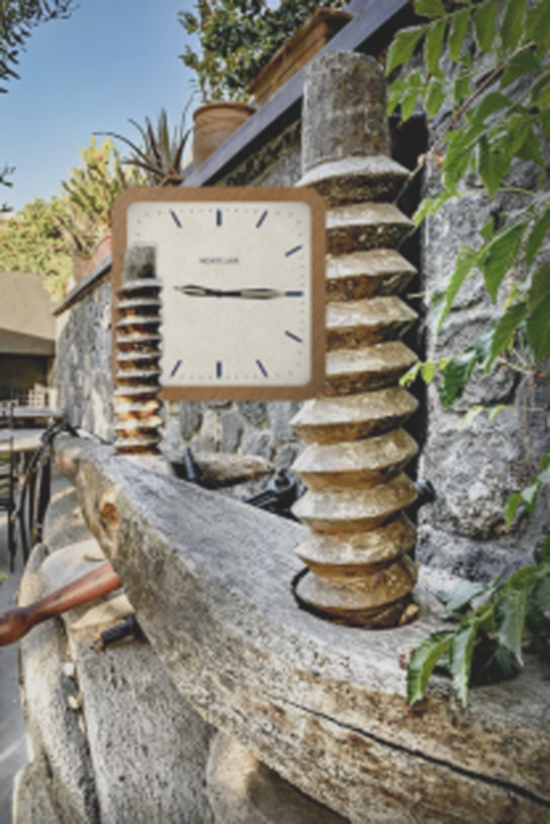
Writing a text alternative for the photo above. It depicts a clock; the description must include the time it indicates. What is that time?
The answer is 9:15
